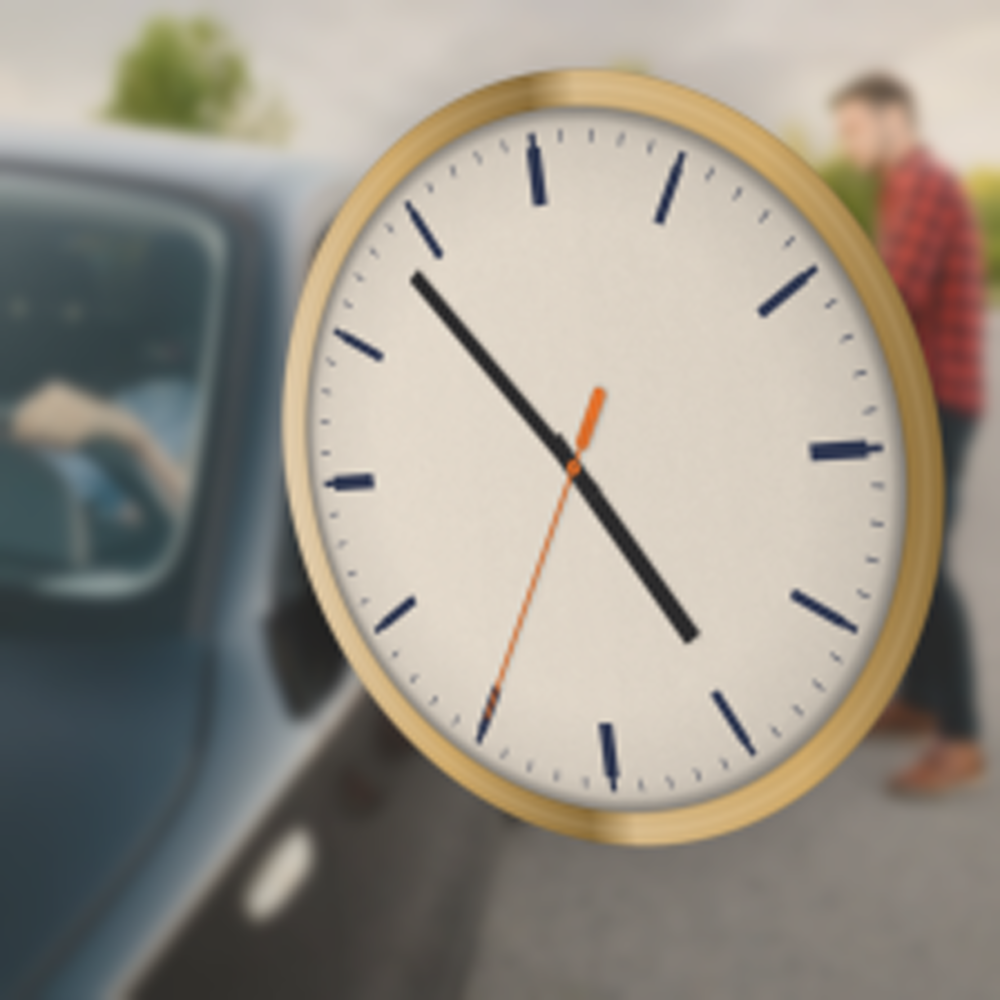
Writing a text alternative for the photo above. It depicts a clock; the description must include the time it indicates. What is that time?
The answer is 4:53:35
